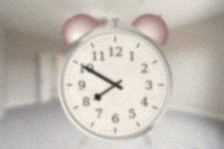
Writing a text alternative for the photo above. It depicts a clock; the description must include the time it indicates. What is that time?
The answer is 7:50
